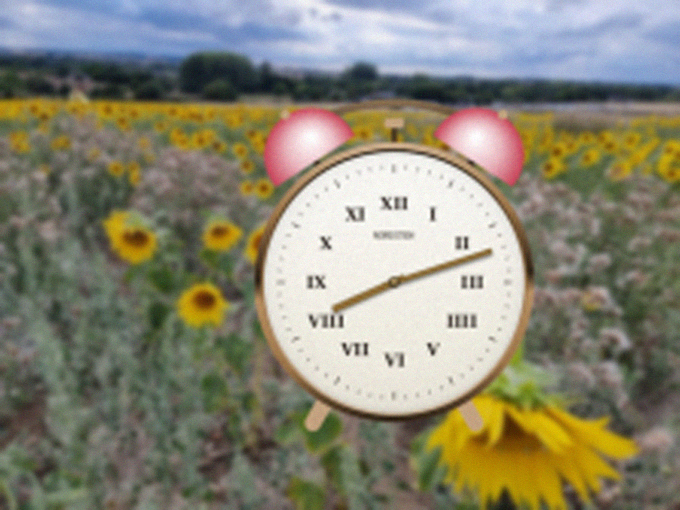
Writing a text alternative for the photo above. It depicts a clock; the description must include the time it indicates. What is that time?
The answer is 8:12
